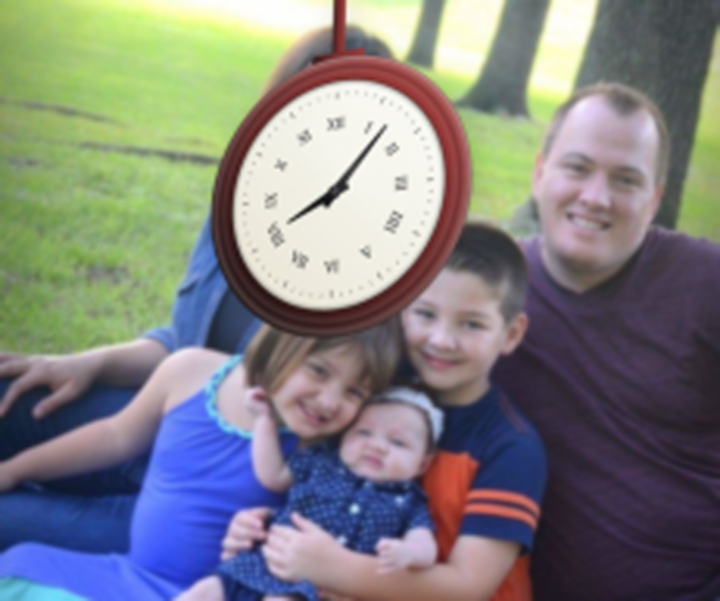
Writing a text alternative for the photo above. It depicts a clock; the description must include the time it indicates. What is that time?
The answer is 8:07
